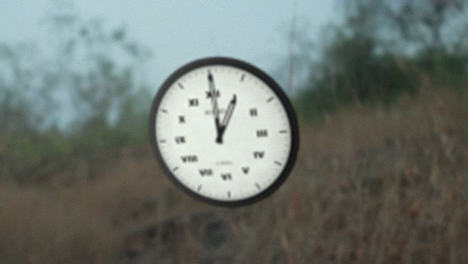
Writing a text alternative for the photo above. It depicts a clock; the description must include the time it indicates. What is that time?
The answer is 1:00
